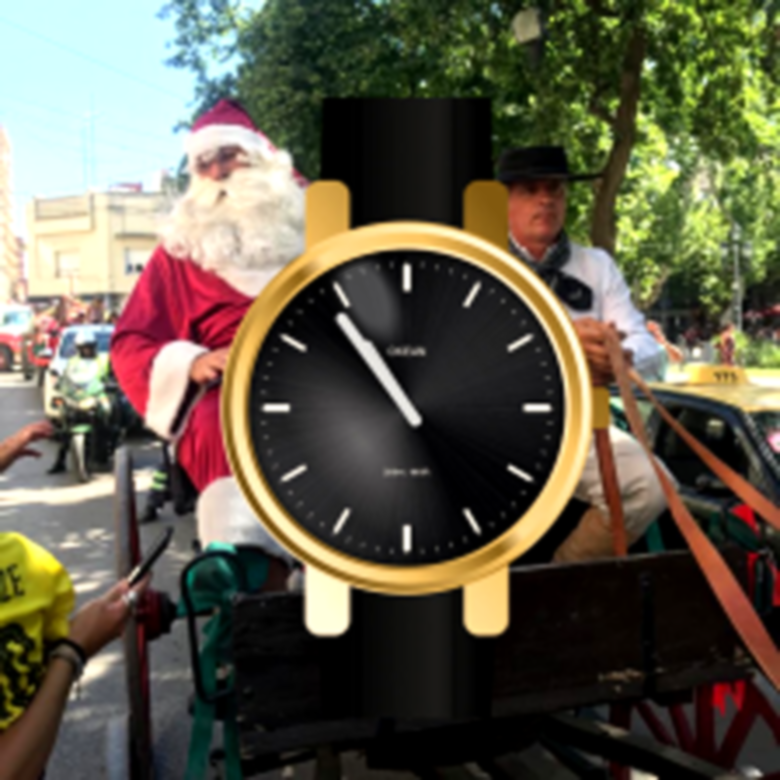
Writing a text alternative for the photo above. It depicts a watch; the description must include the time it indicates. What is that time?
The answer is 10:54
